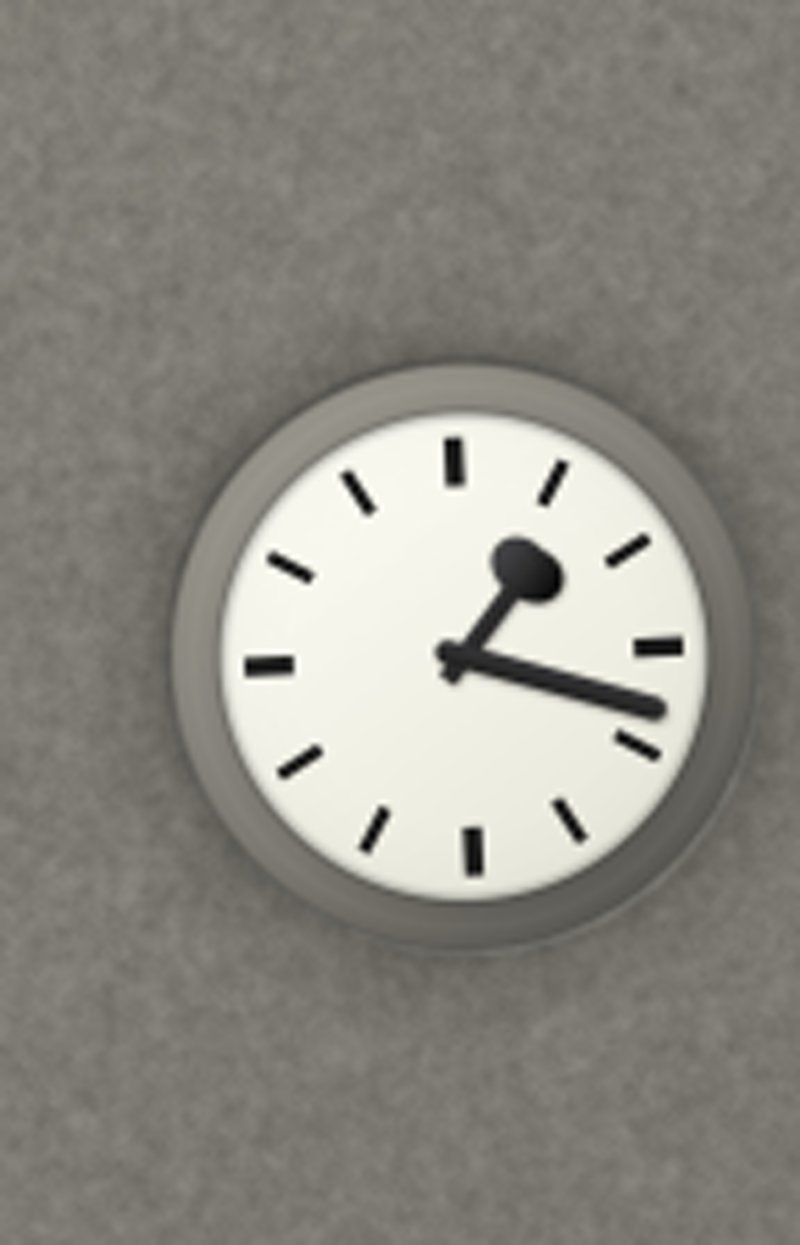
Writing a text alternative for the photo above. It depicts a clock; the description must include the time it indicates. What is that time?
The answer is 1:18
